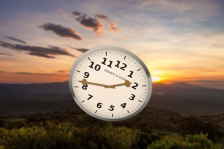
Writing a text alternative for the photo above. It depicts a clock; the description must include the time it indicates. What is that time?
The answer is 1:42
